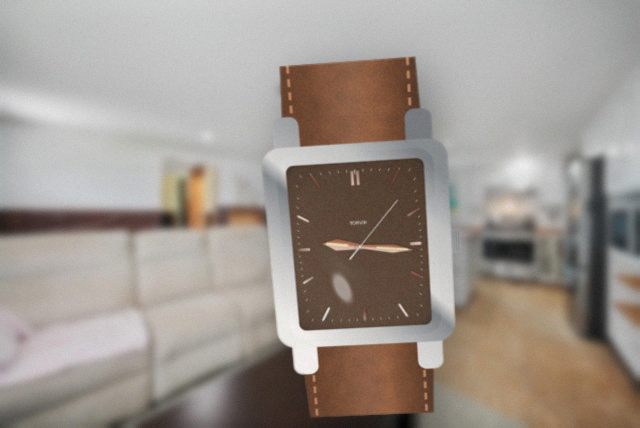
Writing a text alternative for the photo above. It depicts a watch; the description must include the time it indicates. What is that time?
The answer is 9:16:07
